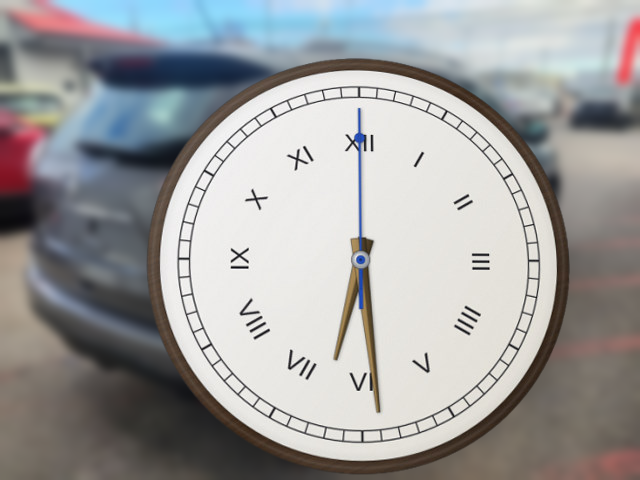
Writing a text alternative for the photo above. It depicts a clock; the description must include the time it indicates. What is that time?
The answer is 6:29:00
